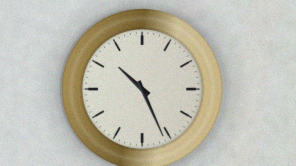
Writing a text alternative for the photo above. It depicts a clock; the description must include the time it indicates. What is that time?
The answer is 10:26
